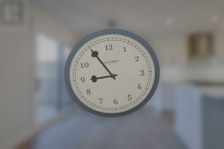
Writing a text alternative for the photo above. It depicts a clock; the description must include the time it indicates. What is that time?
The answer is 8:55
